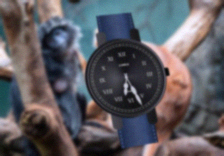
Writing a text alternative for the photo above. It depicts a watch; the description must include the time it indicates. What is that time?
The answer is 6:27
